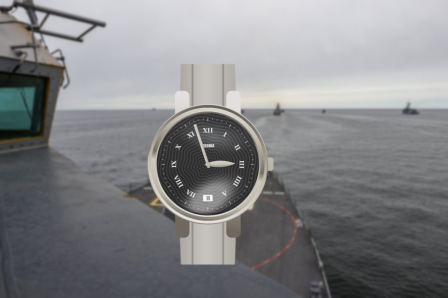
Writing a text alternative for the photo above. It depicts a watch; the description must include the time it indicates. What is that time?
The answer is 2:57
